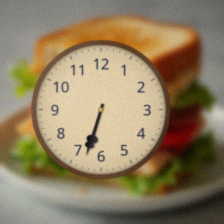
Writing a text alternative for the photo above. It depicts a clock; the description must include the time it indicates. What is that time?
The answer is 6:33
